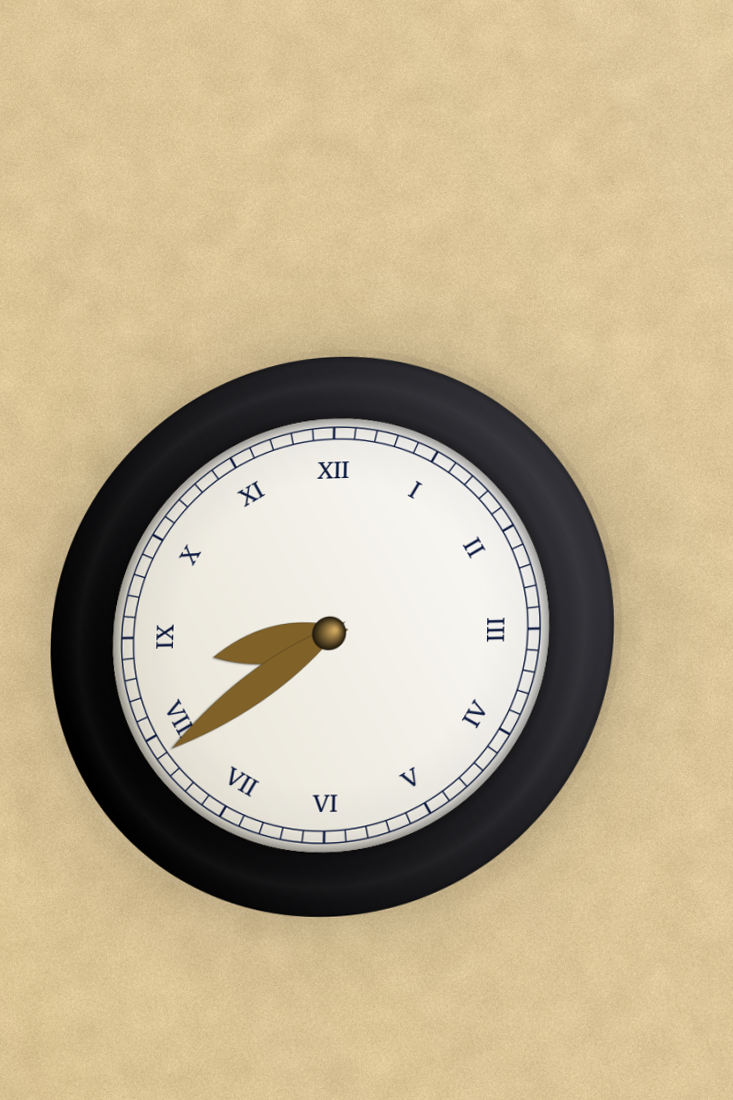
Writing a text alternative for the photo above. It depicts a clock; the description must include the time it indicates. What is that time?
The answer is 8:39
